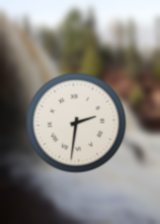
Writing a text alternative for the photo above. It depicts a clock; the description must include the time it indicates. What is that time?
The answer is 2:32
